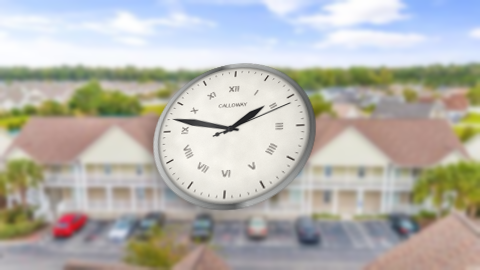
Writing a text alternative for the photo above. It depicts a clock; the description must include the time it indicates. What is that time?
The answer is 1:47:11
